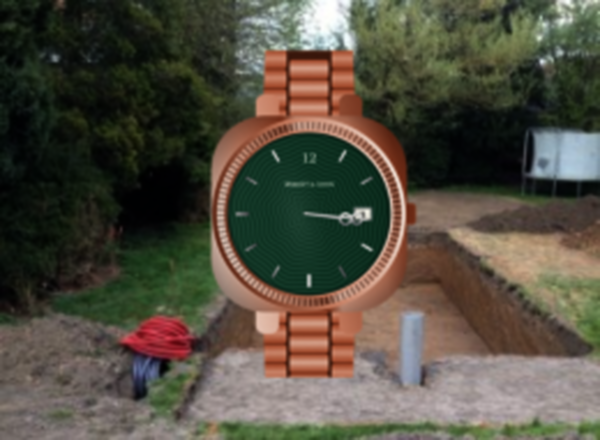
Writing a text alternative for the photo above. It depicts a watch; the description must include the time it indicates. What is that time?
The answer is 3:16
